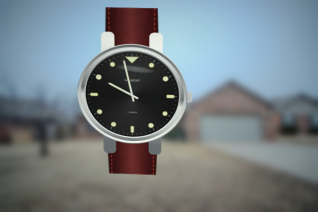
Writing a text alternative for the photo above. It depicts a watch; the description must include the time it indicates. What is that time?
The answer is 9:58
